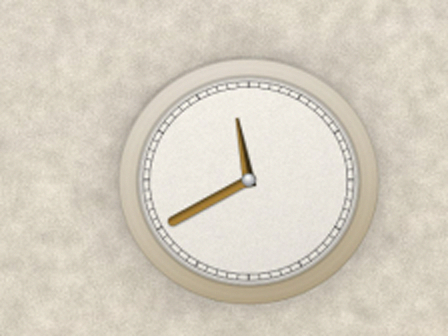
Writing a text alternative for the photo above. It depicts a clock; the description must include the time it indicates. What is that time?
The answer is 11:40
